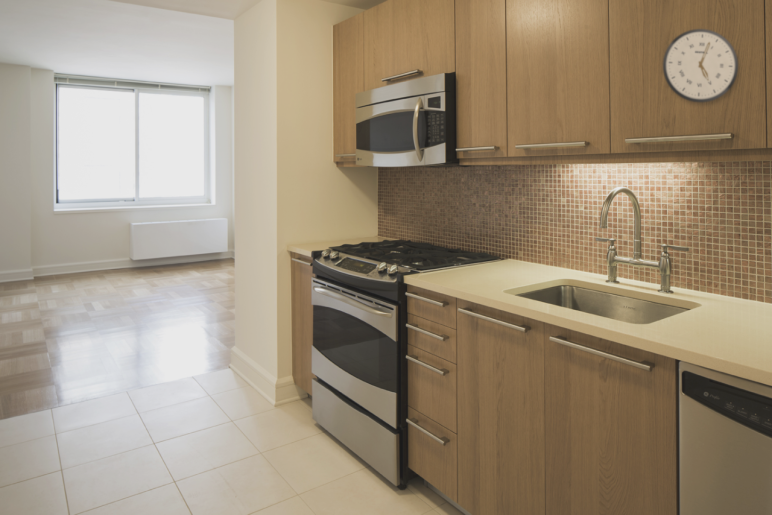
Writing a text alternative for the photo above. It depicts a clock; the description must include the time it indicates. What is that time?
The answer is 5:03
